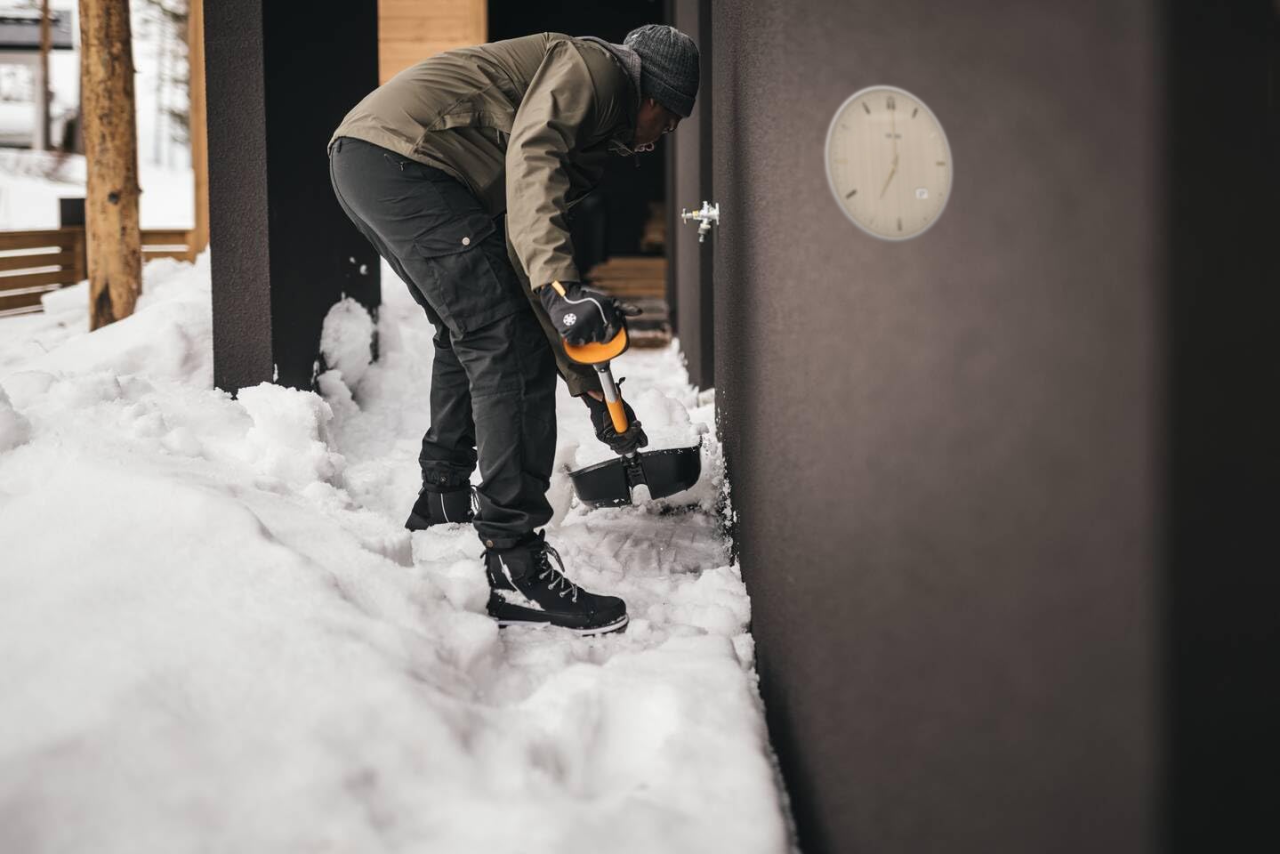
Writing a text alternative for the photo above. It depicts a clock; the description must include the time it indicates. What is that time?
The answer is 7:00
